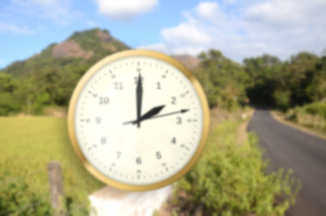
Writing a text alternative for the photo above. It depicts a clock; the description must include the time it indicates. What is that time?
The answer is 2:00:13
